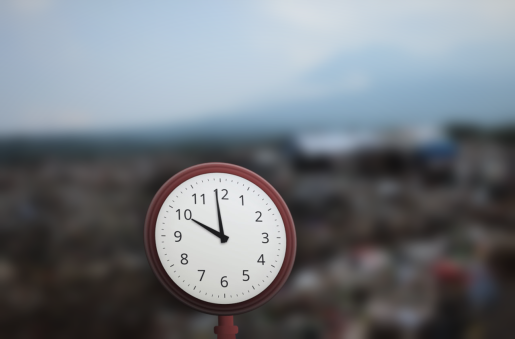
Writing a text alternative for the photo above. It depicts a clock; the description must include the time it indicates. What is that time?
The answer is 9:59
